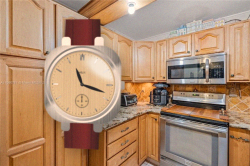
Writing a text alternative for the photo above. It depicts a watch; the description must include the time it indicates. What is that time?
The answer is 11:18
